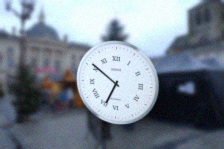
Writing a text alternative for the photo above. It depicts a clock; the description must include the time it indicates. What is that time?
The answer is 6:51
